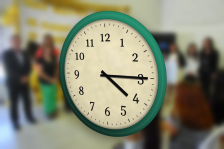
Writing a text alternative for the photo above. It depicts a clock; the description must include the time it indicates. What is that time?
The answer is 4:15
